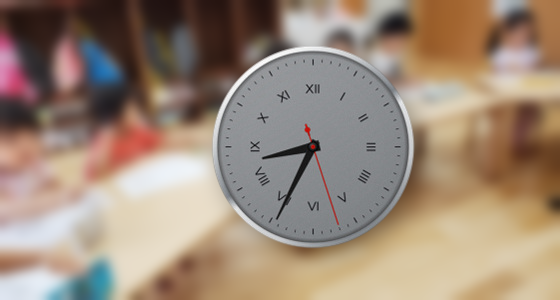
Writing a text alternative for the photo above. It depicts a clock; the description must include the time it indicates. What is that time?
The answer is 8:34:27
